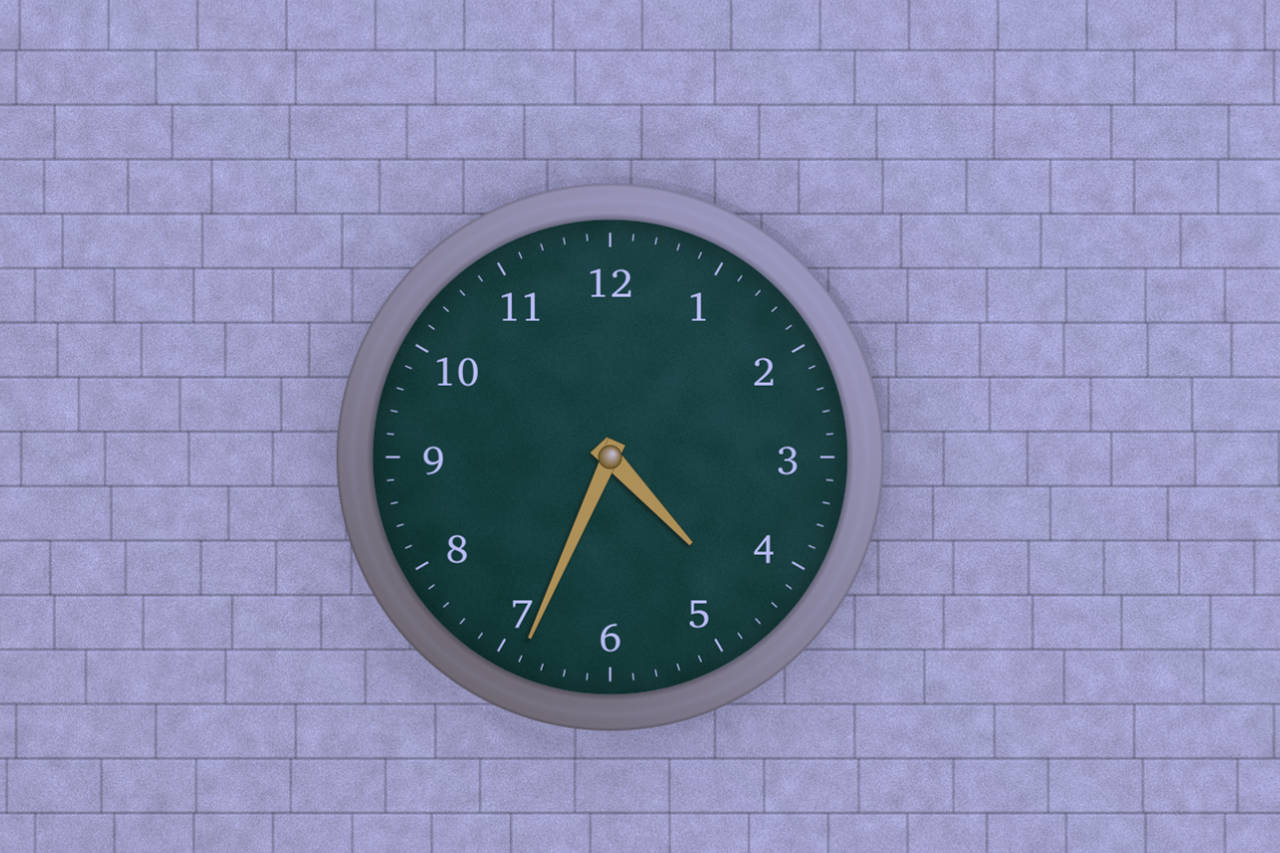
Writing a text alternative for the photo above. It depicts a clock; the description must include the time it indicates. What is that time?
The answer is 4:34
